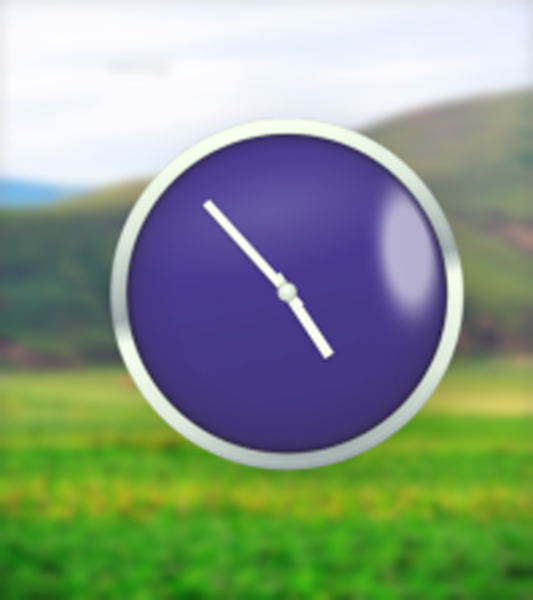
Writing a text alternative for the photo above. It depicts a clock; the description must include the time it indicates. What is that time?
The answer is 4:53
